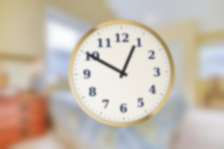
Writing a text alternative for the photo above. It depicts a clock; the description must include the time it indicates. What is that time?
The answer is 12:50
